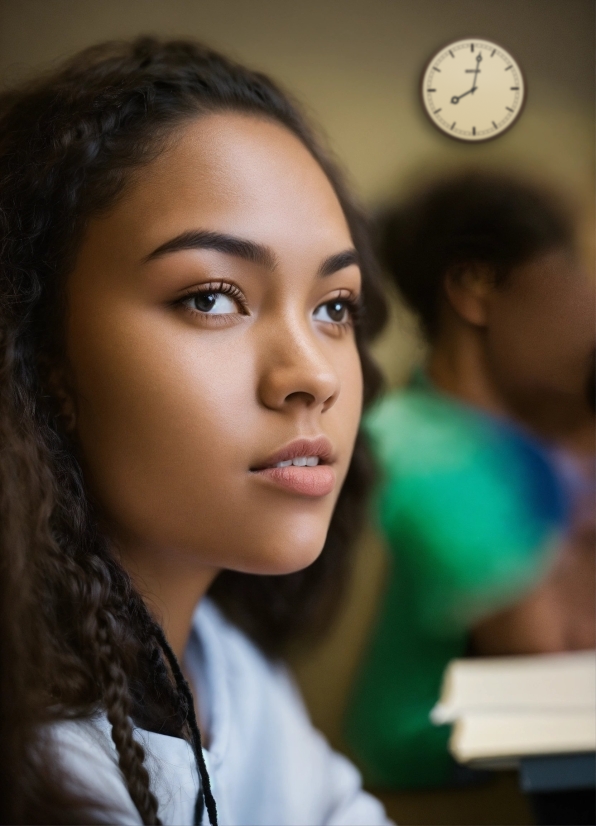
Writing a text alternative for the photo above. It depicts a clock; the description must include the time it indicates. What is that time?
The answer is 8:02
